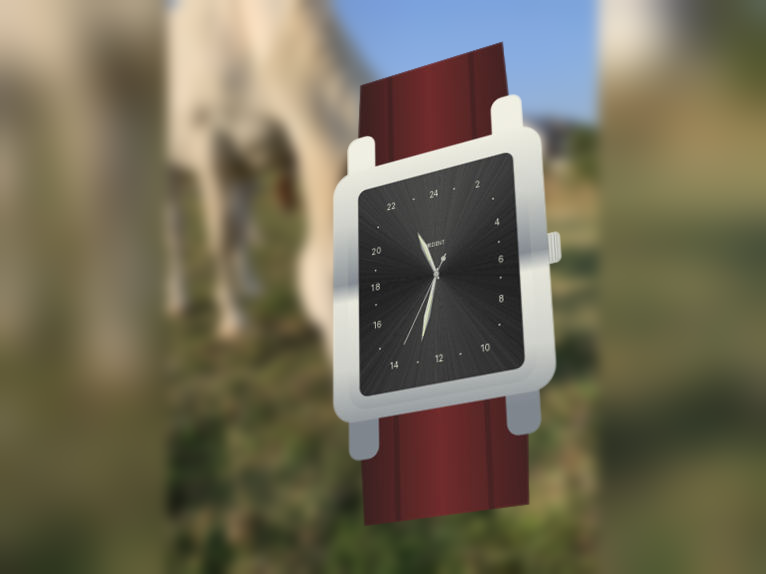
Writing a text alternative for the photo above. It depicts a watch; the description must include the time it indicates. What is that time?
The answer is 22:32:35
